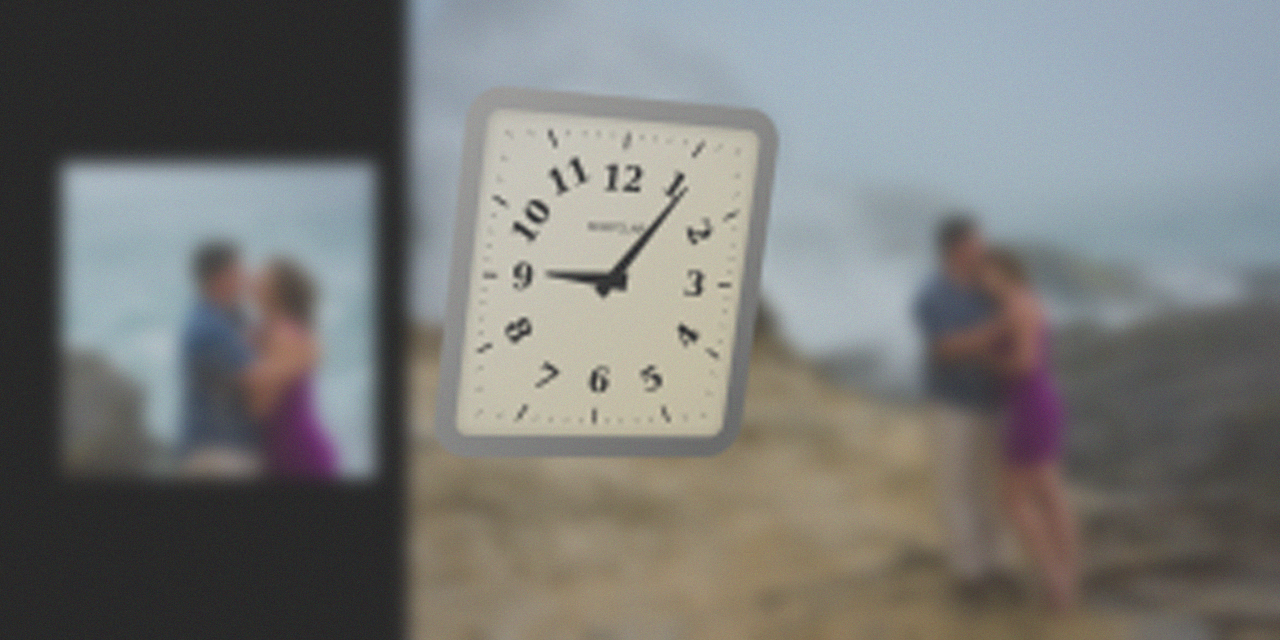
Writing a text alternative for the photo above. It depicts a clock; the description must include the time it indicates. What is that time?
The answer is 9:06
